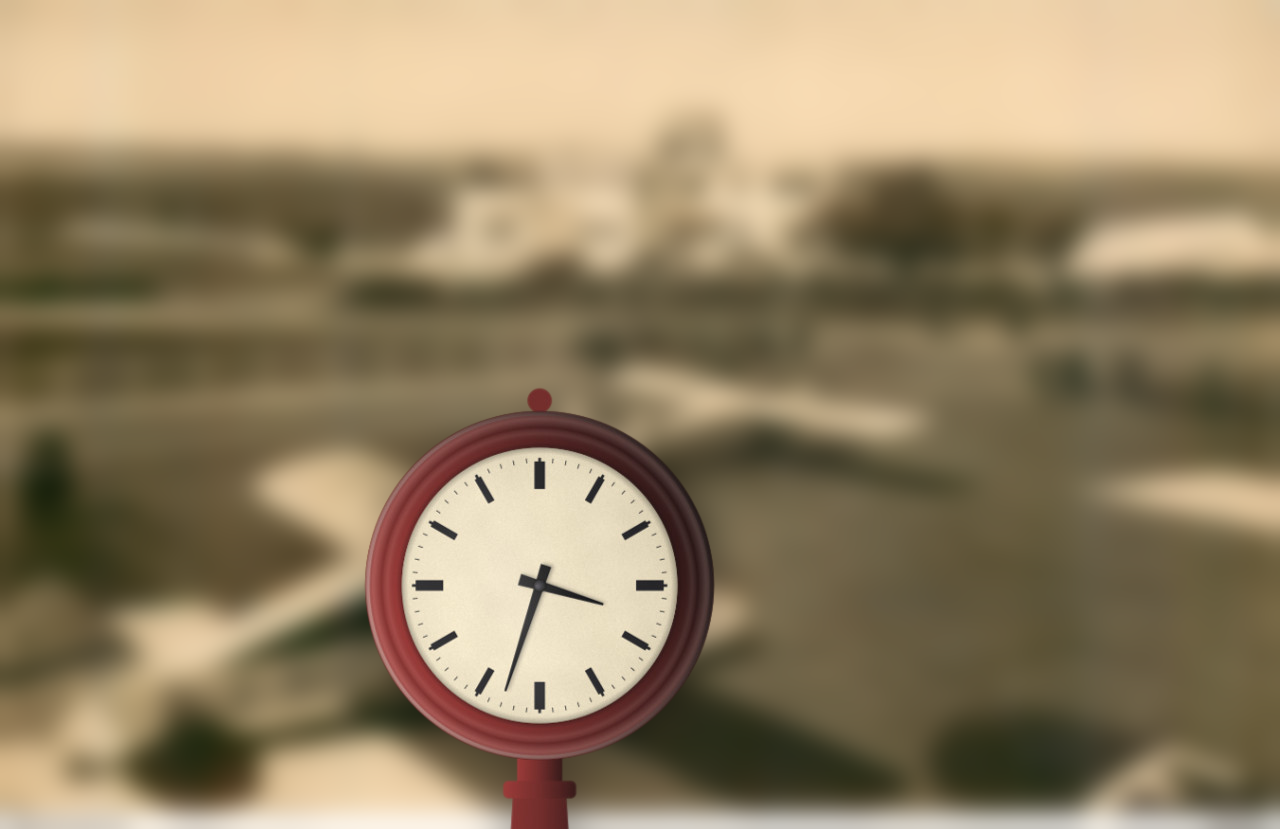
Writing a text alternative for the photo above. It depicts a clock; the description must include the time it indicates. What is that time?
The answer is 3:33
